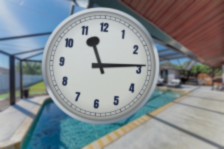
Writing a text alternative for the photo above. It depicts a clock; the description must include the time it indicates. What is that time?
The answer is 11:14
